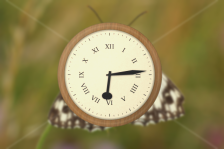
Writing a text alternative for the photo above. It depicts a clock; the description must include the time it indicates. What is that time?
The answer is 6:14
